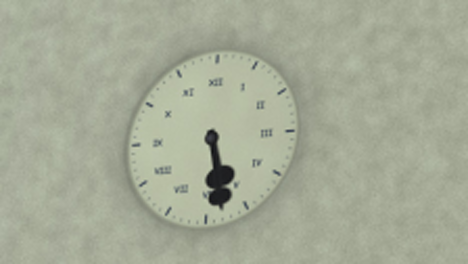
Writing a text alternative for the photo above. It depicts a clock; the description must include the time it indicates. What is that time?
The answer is 5:28
